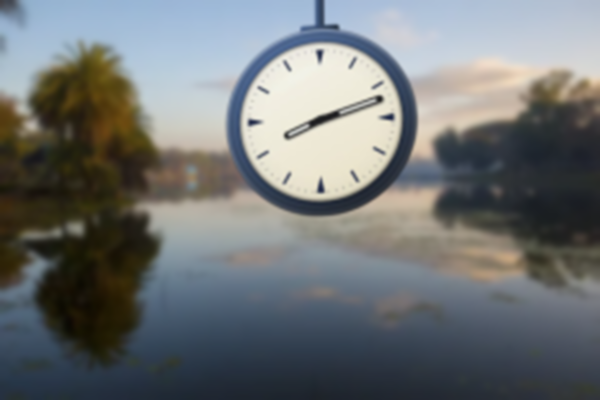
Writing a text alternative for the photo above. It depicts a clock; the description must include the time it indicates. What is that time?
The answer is 8:12
